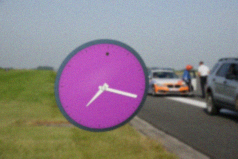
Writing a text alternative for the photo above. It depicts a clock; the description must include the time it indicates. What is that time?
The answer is 7:17
